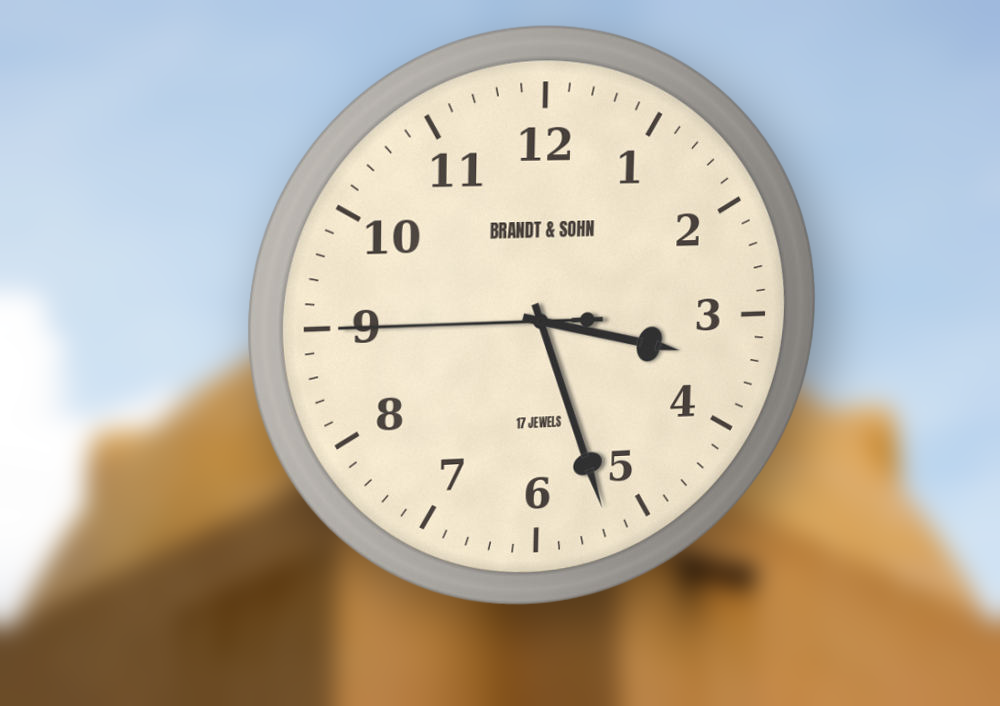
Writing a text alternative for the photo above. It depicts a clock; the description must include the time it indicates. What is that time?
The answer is 3:26:45
